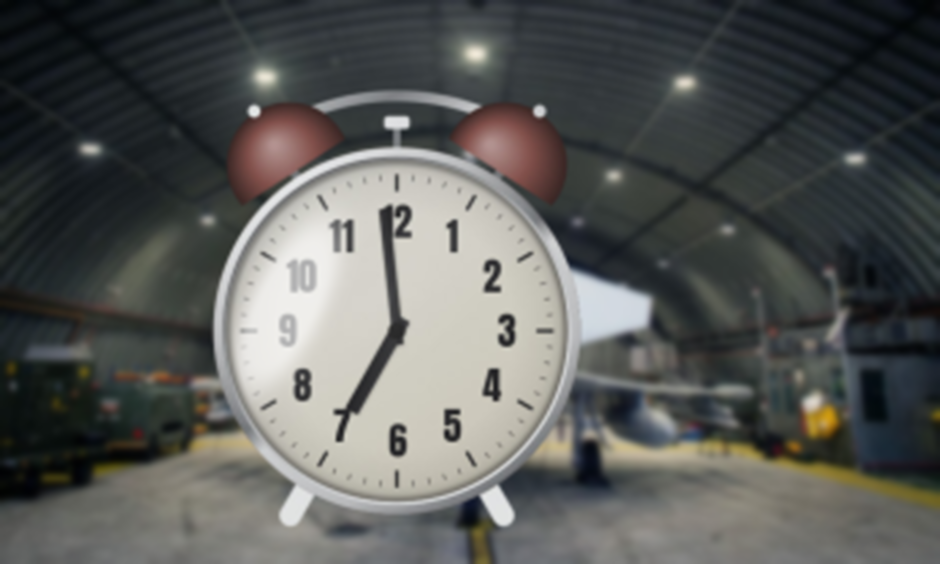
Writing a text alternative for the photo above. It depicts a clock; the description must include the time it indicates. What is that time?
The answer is 6:59
